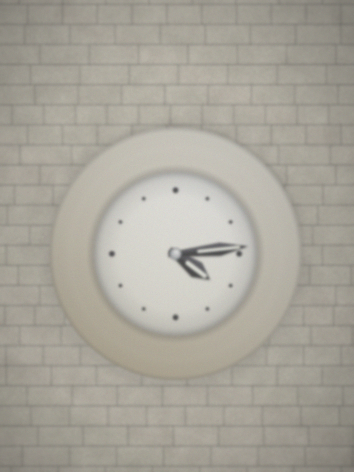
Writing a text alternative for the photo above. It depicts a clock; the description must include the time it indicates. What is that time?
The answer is 4:14
